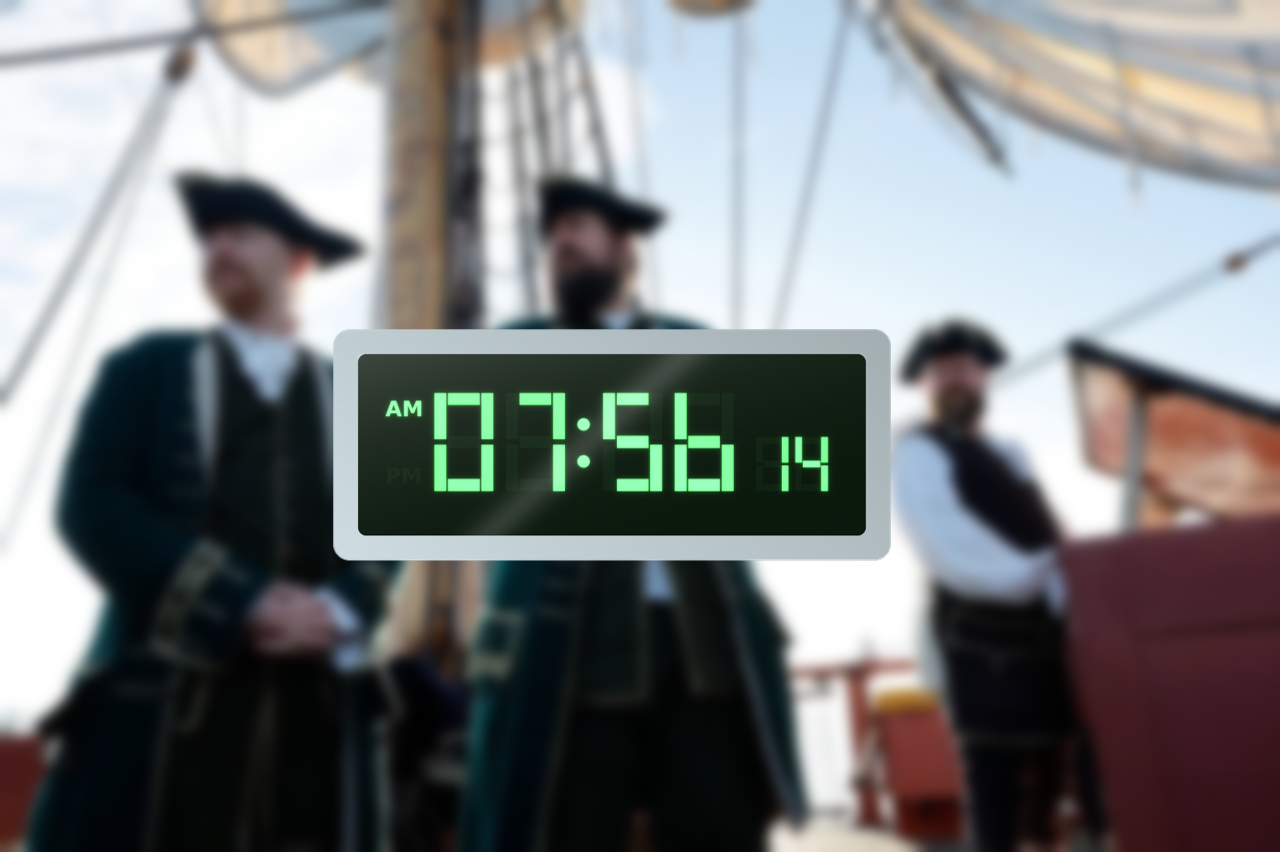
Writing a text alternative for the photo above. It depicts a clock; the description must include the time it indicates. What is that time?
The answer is 7:56:14
